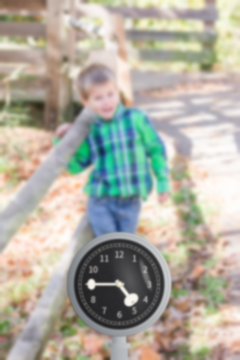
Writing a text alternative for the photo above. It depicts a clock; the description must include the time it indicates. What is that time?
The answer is 4:45
